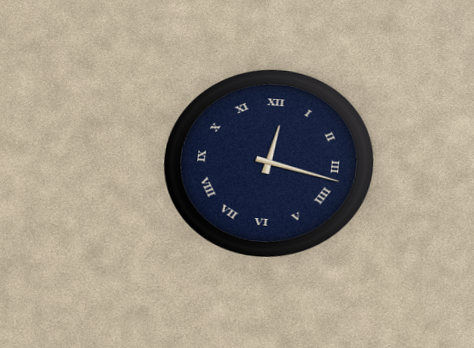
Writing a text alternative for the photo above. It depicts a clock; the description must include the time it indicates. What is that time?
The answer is 12:17
